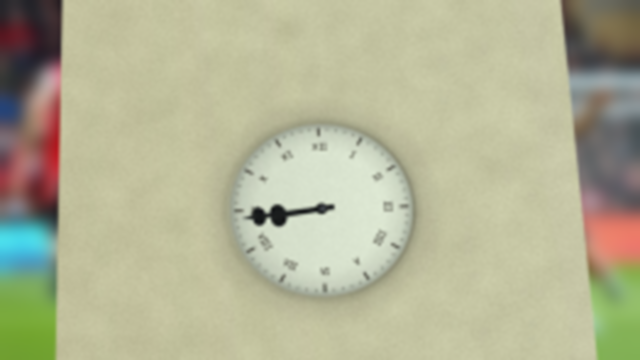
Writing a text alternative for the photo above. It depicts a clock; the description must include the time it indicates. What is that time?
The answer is 8:44
